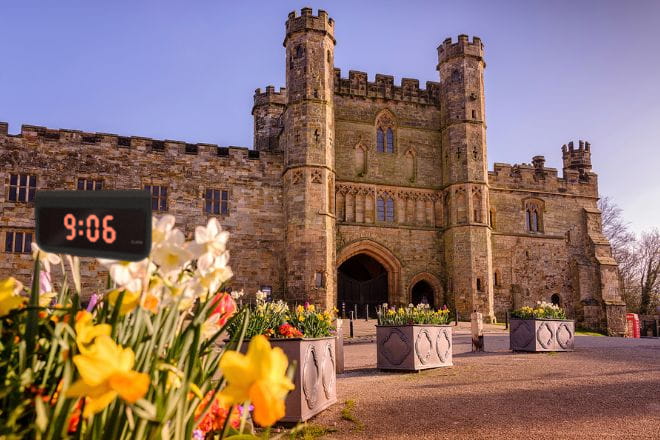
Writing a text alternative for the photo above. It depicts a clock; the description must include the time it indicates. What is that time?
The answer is 9:06
